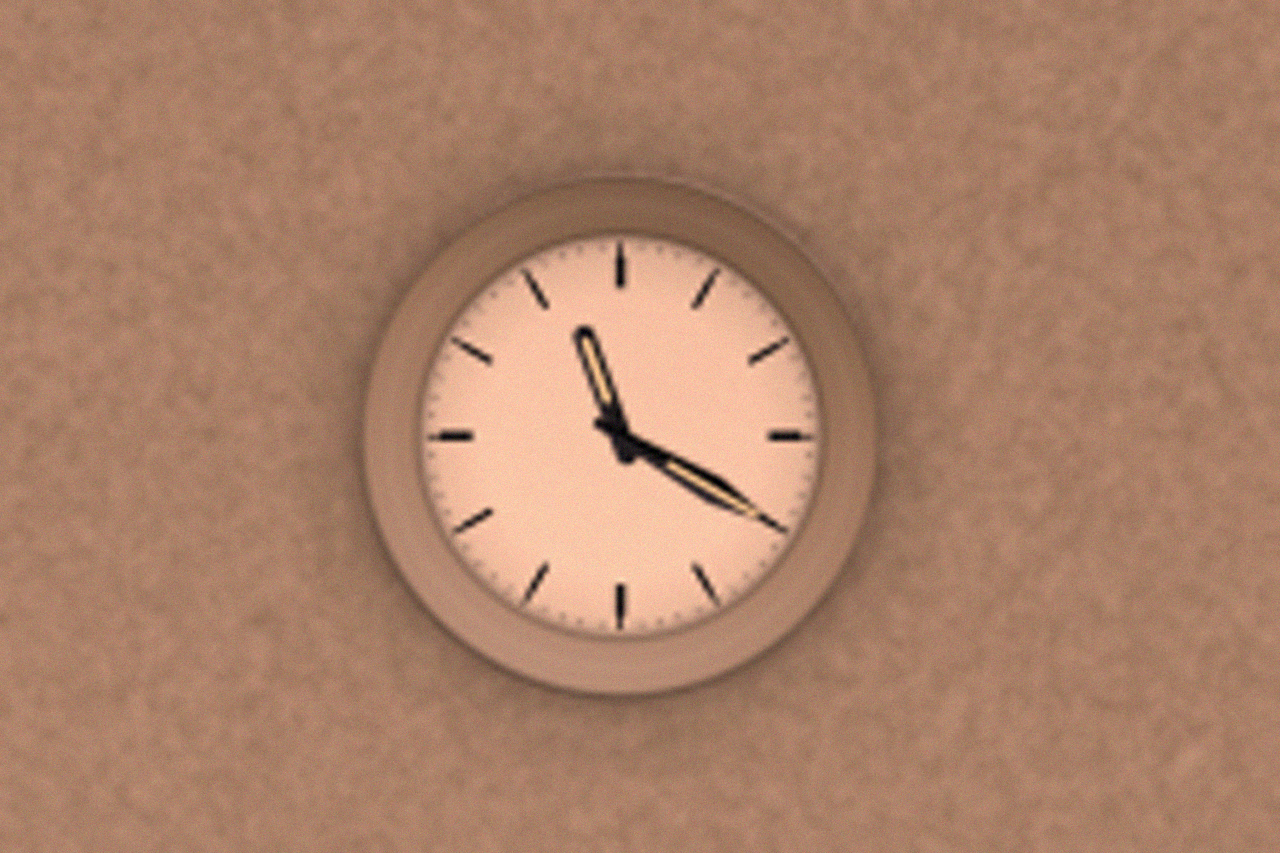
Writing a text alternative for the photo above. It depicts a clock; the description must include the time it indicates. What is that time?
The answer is 11:20
